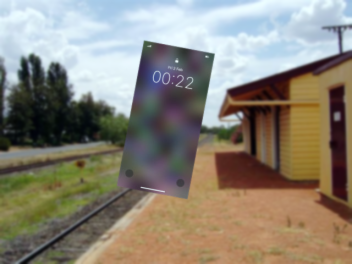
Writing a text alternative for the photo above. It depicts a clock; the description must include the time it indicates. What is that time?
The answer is 0:22
